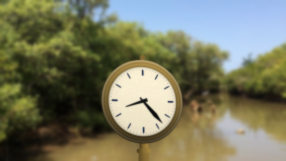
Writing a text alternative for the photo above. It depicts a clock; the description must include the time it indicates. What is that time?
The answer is 8:23
